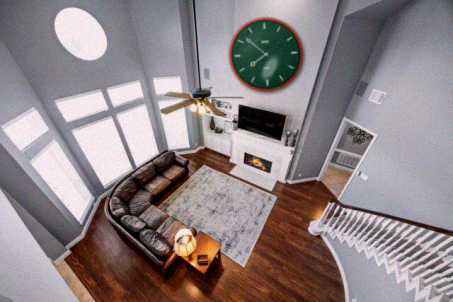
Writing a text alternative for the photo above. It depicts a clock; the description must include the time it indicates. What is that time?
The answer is 7:52
